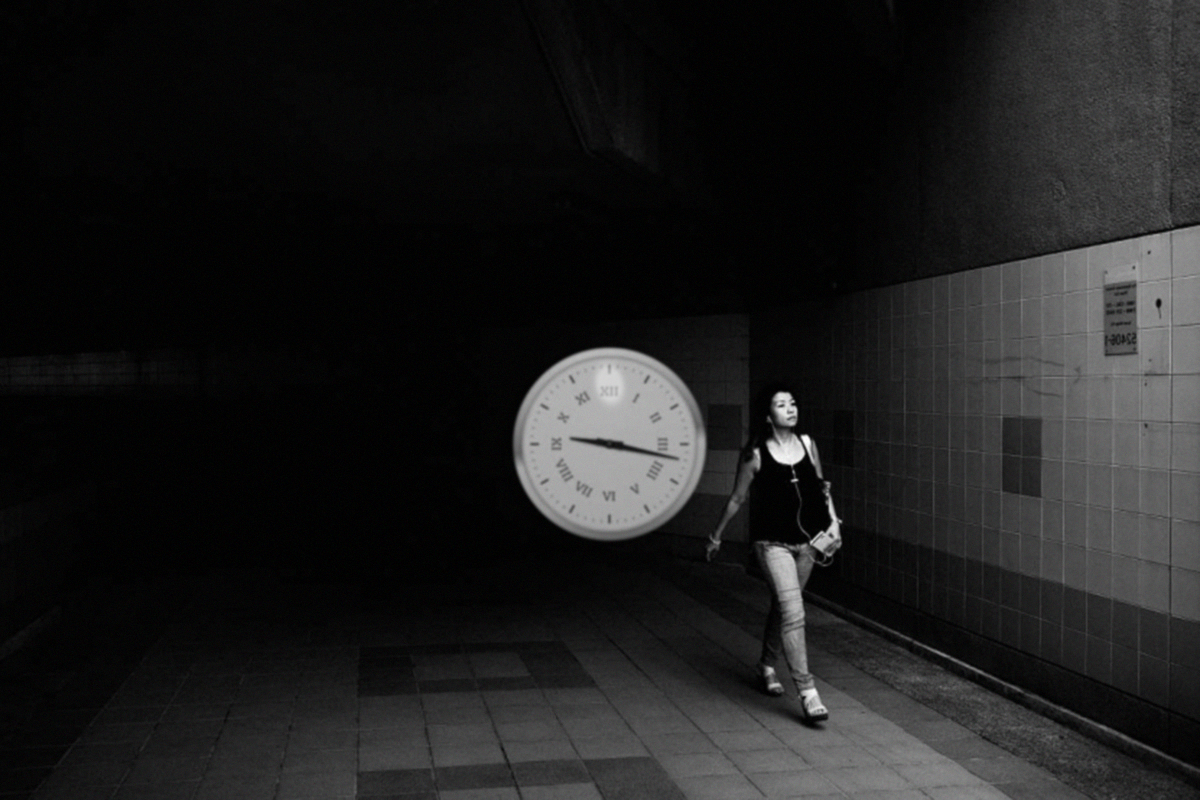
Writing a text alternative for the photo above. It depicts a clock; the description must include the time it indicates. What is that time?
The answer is 9:17
